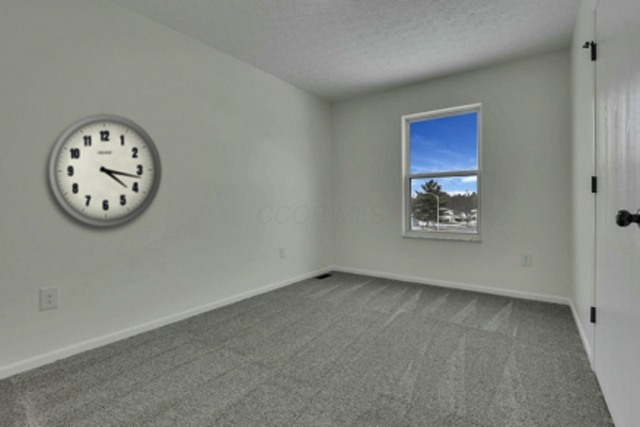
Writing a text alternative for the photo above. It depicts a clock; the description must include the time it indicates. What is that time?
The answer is 4:17
